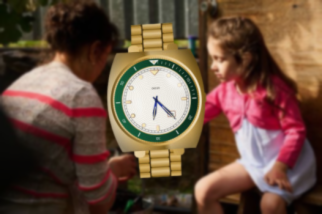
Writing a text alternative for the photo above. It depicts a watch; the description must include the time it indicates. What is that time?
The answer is 6:23
